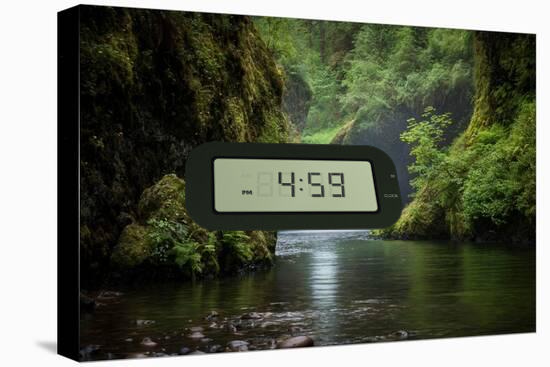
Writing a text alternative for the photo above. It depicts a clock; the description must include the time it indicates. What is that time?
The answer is 4:59
